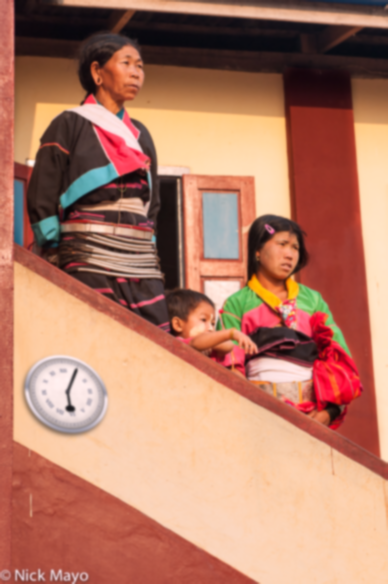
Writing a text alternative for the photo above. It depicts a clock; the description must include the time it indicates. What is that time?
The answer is 6:05
